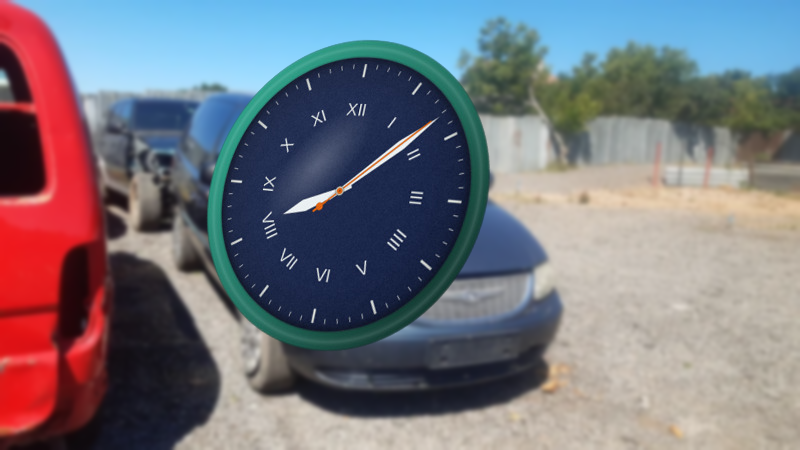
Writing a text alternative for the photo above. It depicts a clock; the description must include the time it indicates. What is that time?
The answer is 8:08:08
